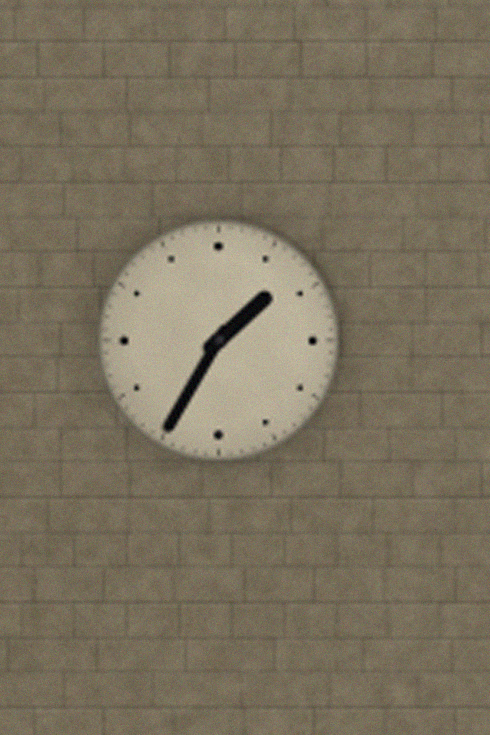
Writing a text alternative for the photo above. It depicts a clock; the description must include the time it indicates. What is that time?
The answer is 1:35
